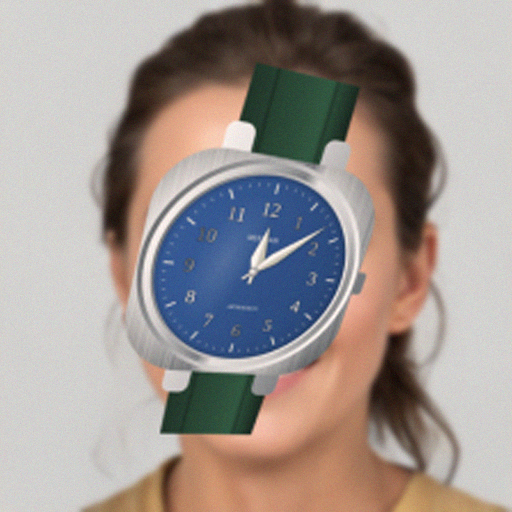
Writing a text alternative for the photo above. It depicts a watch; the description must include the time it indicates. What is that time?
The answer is 12:08
